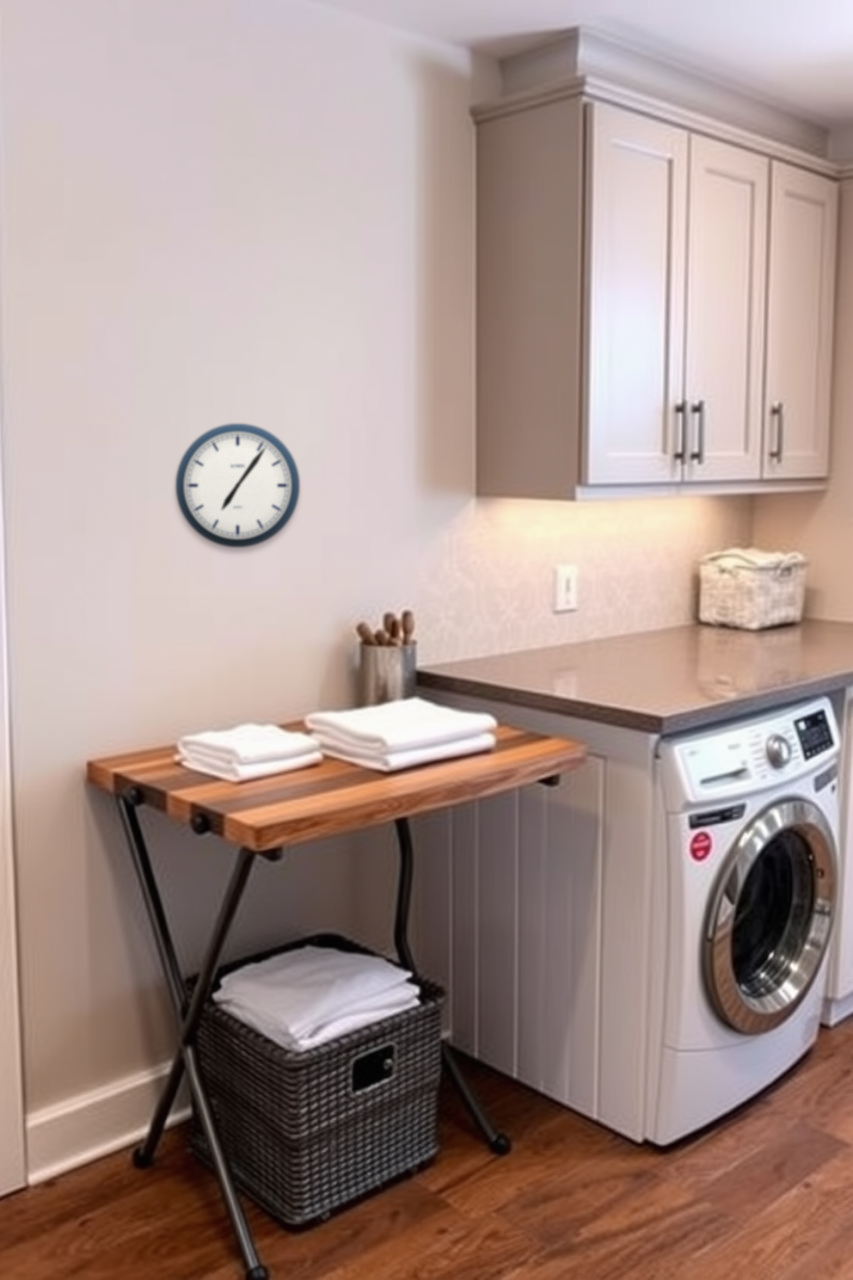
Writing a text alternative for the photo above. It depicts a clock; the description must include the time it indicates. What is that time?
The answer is 7:06
